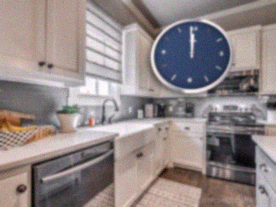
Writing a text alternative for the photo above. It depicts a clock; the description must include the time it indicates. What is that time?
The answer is 11:59
